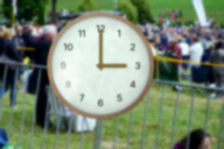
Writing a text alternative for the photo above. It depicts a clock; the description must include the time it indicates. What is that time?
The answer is 3:00
